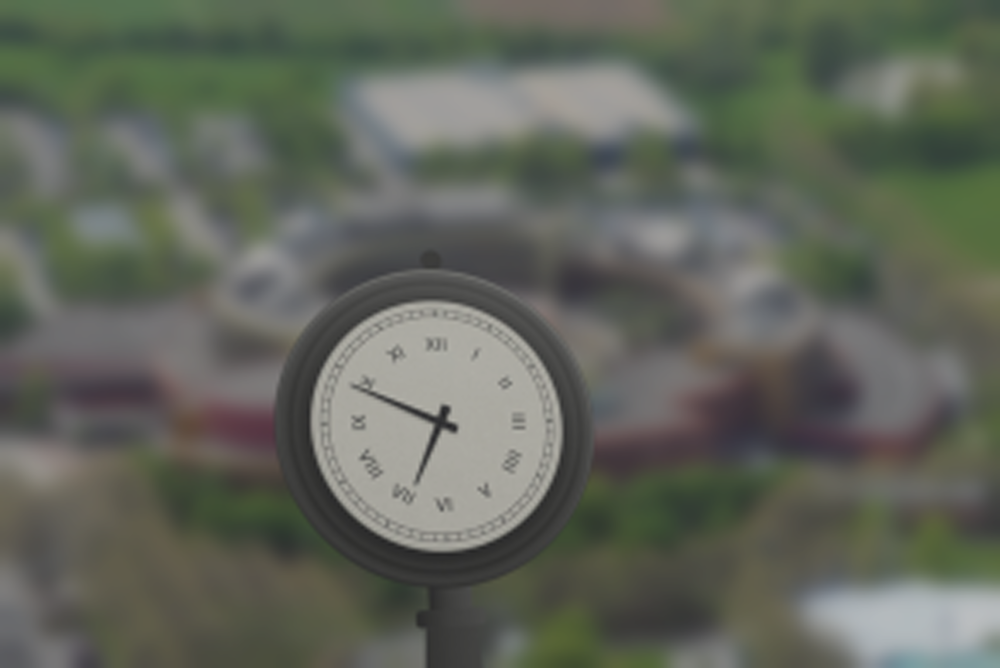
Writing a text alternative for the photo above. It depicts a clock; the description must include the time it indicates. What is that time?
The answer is 6:49
